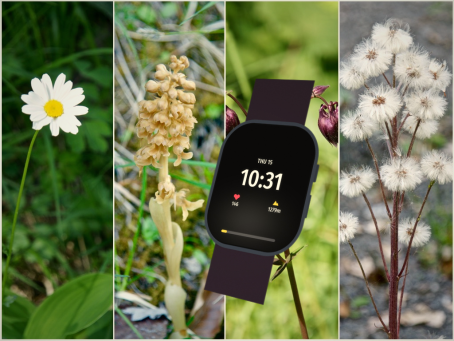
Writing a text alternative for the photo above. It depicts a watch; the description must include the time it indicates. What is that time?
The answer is 10:31
